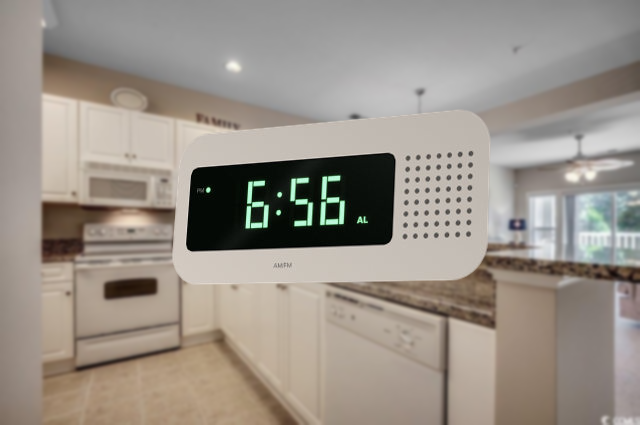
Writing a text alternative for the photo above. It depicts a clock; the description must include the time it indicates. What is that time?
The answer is 6:56
